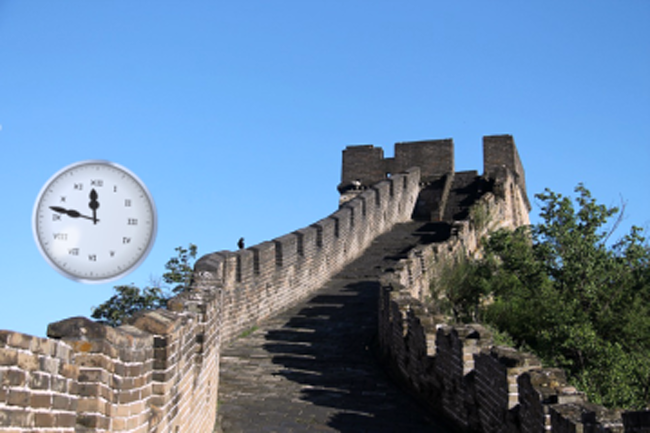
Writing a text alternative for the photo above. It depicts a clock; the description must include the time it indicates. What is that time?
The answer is 11:47
